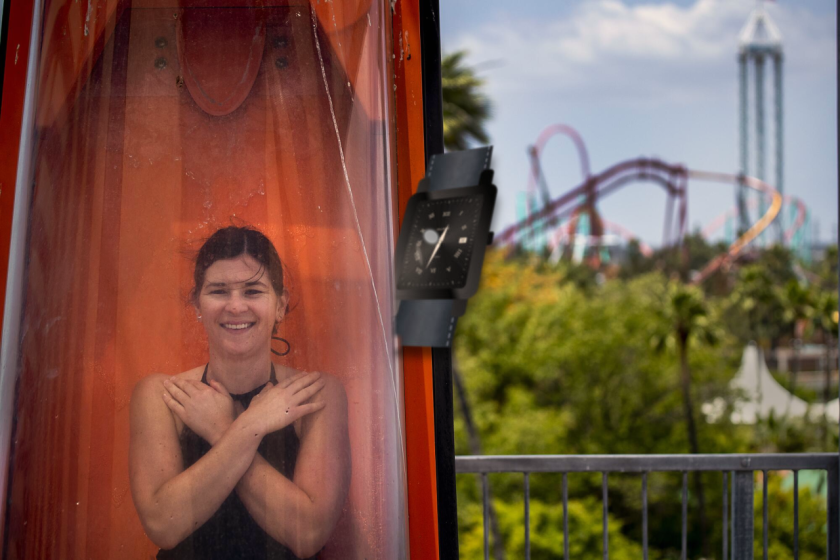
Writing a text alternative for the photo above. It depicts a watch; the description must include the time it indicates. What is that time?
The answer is 12:33
